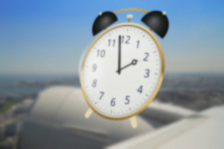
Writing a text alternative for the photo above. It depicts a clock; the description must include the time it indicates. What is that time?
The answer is 1:58
